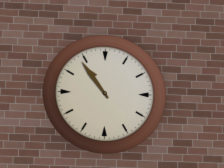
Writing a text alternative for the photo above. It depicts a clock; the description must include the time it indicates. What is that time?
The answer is 10:54
